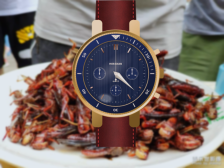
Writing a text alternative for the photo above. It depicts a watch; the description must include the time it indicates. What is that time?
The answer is 4:22
